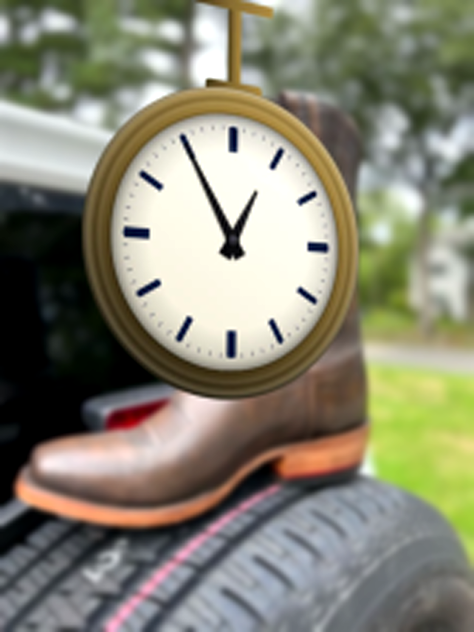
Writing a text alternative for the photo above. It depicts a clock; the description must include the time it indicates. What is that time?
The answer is 12:55
